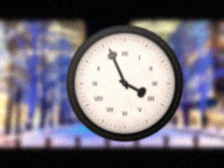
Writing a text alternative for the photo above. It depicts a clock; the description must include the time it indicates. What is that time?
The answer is 3:56
